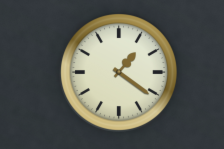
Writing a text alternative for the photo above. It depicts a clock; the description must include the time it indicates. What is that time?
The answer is 1:21
